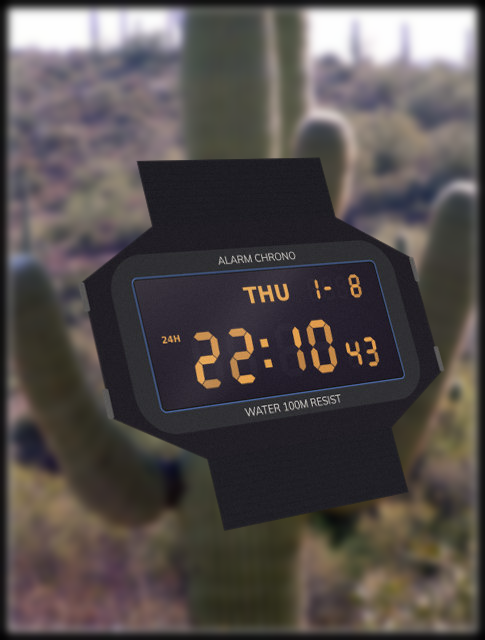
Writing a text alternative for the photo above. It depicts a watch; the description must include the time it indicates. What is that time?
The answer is 22:10:43
